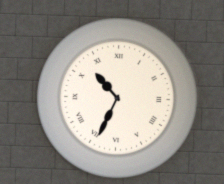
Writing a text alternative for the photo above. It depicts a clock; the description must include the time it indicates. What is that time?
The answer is 10:34
